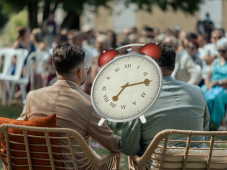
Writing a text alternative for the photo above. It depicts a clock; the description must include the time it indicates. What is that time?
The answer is 7:14
